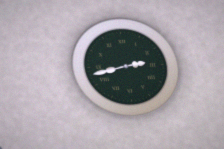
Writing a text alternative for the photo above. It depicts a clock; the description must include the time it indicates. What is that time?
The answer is 2:43
